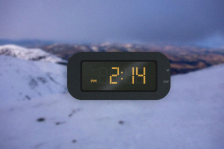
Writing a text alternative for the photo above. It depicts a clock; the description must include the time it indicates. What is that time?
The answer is 2:14
